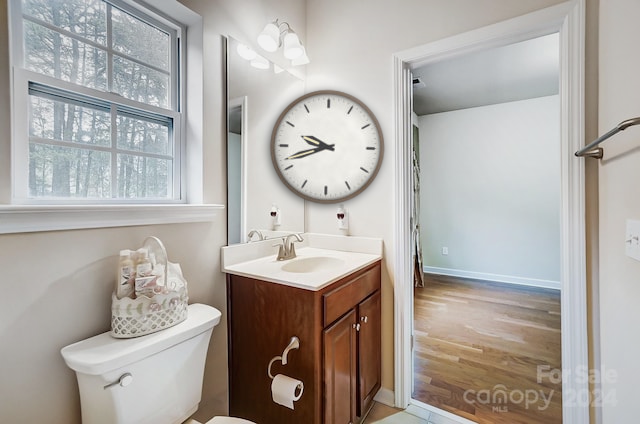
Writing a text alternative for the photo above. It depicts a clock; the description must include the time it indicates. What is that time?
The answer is 9:42
